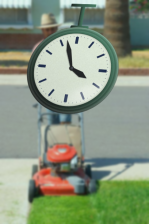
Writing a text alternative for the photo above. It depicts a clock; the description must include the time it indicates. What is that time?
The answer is 3:57
